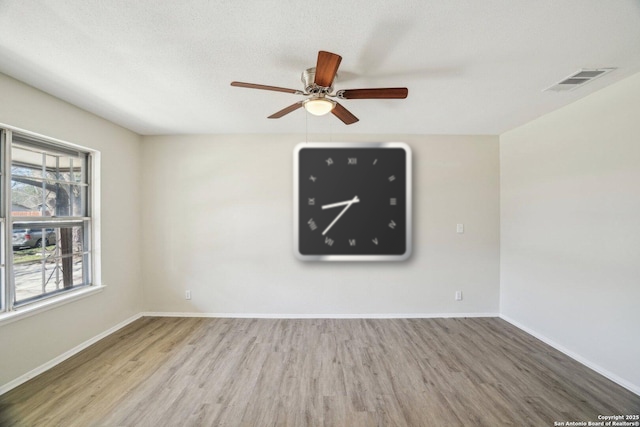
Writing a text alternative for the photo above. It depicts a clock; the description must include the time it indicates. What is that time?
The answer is 8:37
